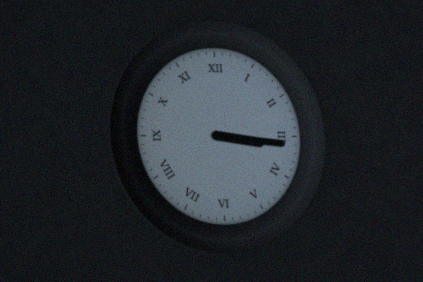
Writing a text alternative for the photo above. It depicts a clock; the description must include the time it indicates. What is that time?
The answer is 3:16
